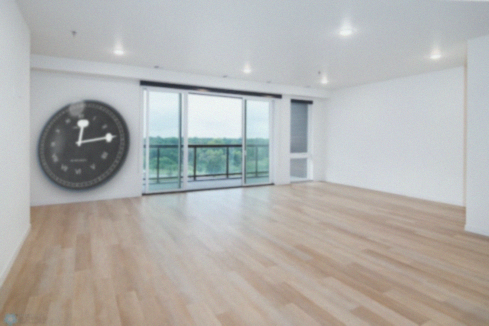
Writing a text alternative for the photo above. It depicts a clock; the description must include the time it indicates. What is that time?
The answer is 12:14
